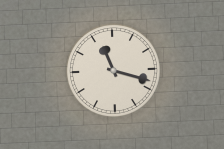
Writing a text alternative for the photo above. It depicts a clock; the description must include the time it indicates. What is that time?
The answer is 11:18
